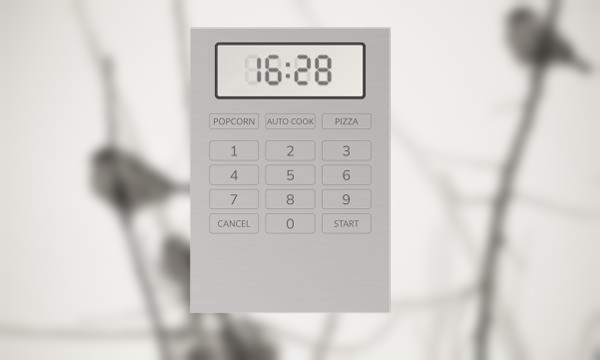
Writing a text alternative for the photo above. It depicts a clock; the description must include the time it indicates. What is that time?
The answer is 16:28
